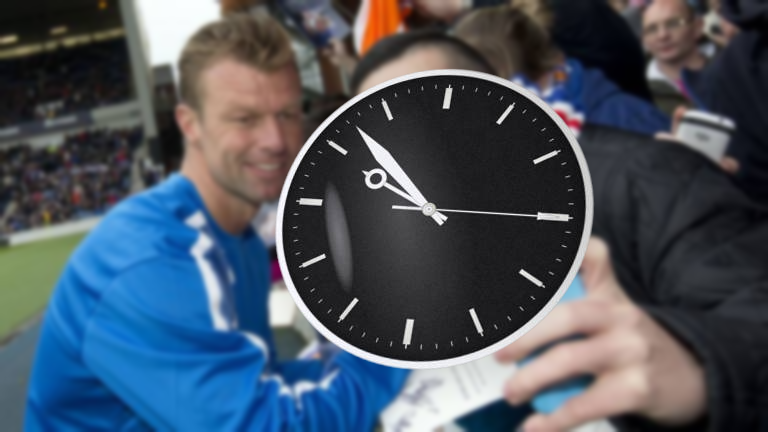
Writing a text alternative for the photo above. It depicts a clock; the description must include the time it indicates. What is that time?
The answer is 9:52:15
